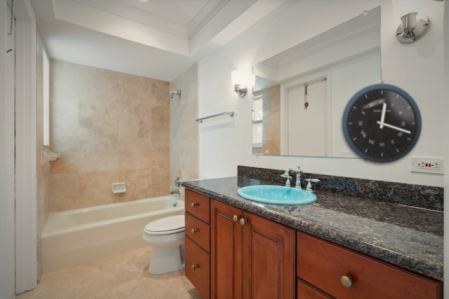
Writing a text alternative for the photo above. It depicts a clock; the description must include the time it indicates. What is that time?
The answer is 12:18
